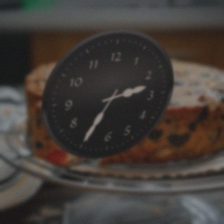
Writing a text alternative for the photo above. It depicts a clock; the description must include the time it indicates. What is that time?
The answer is 2:35
